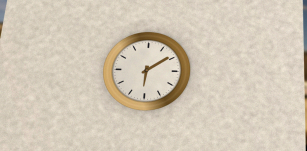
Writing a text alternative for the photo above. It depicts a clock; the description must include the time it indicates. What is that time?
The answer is 6:09
